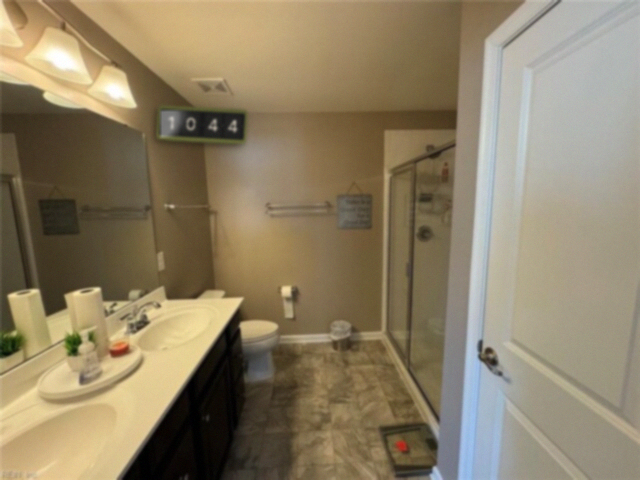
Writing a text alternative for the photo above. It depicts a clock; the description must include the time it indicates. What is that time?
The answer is 10:44
